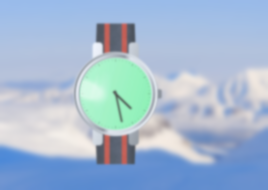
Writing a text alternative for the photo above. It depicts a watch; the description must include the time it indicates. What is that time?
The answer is 4:28
